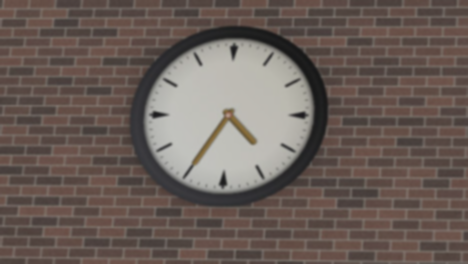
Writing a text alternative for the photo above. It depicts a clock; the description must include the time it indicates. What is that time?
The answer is 4:35
